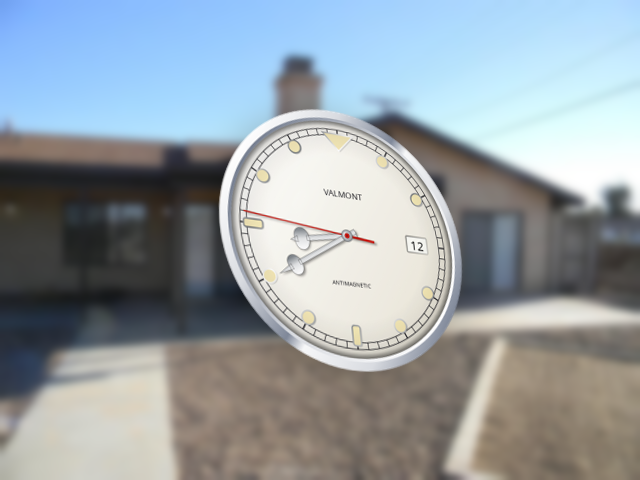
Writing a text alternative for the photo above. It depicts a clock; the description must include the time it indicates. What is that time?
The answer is 8:39:46
